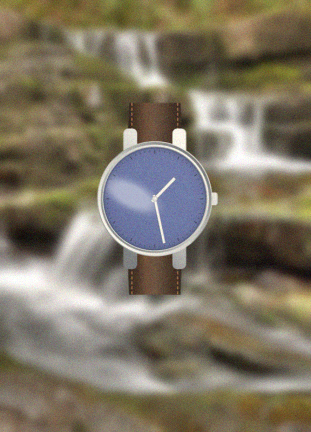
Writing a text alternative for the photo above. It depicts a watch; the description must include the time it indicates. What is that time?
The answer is 1:28
